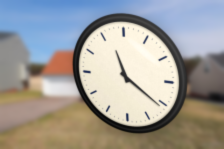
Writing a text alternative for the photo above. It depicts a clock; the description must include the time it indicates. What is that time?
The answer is 11:21
